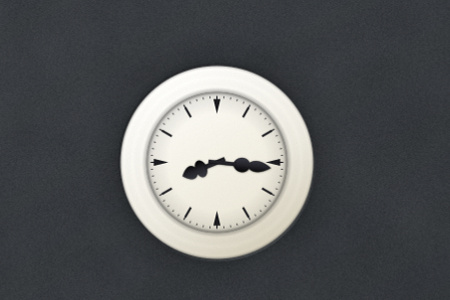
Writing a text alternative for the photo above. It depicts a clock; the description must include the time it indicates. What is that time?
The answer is 8:16
